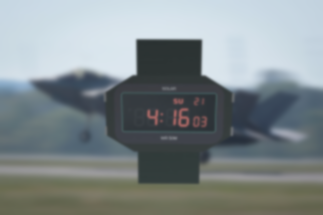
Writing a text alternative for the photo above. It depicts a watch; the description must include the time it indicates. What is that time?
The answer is 4:16
